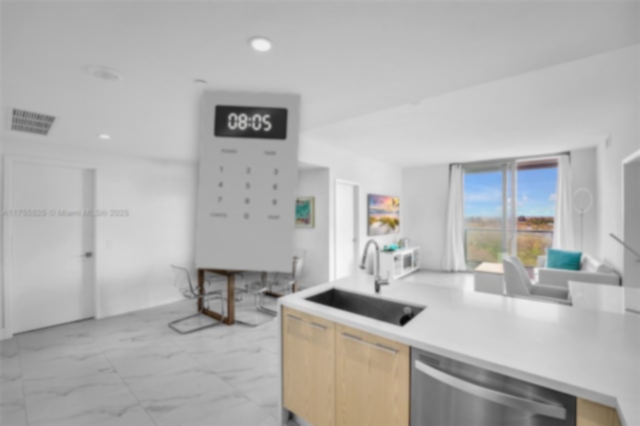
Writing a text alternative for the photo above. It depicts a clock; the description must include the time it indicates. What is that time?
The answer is 8:05
